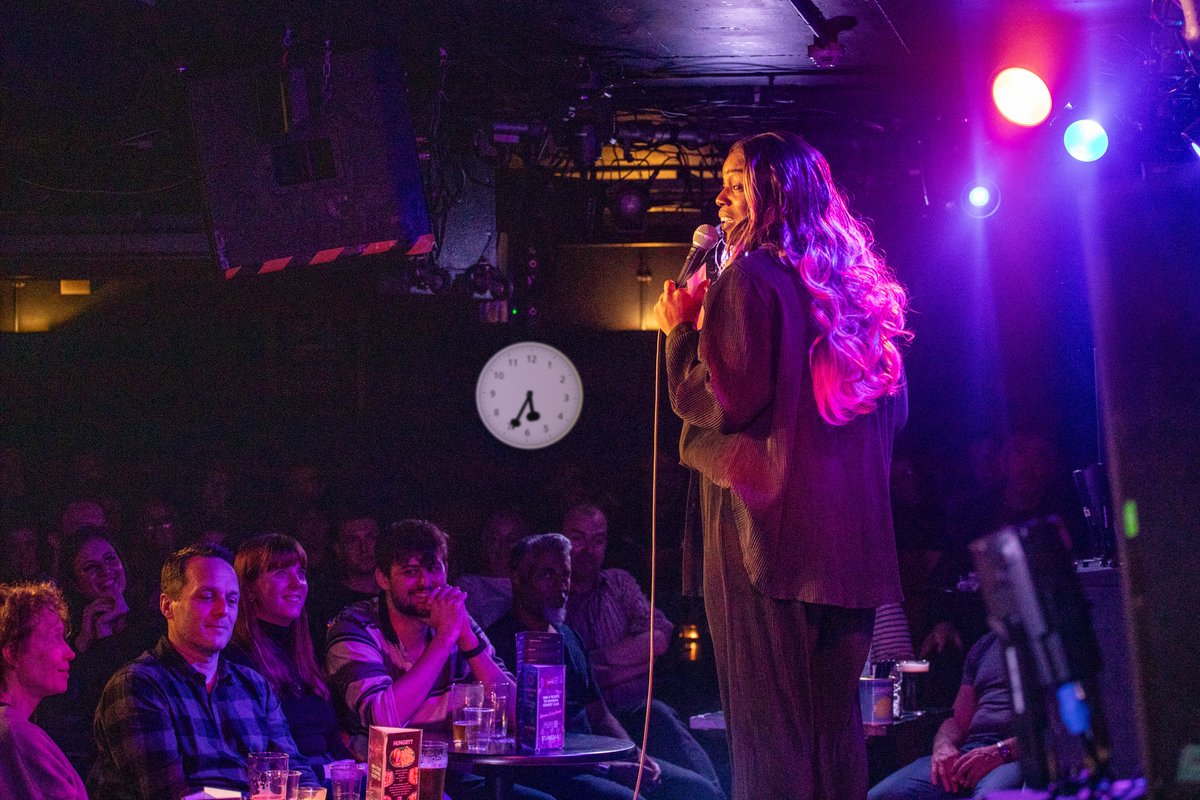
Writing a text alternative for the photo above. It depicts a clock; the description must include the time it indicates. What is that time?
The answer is 5:34
